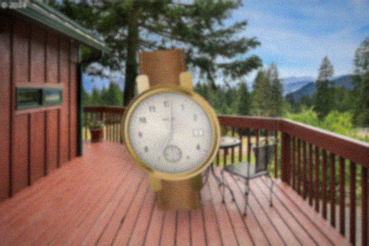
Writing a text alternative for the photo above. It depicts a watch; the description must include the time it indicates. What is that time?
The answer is 7:01
